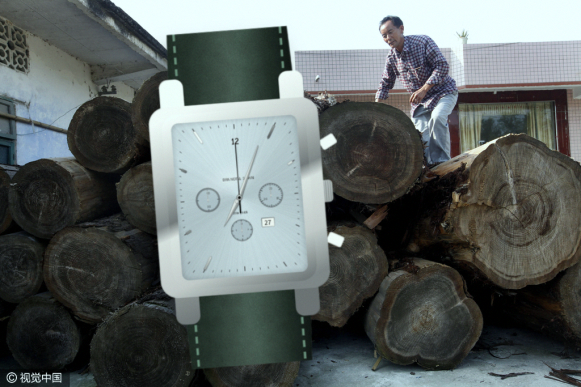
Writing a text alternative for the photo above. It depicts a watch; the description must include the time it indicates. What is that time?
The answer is 7:04
